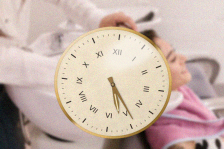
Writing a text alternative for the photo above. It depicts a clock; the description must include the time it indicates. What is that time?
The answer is 5:24
